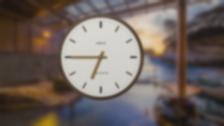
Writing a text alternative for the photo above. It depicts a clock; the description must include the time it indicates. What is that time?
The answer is 6:45
